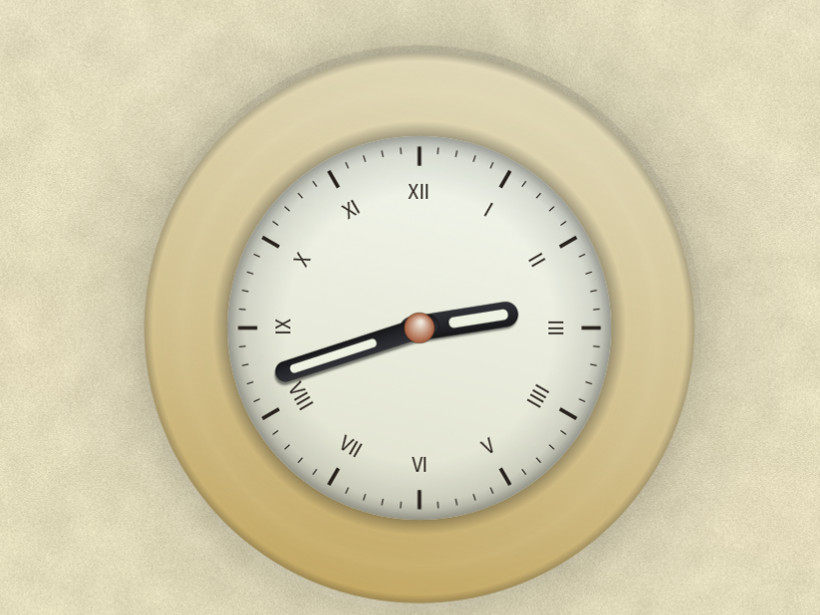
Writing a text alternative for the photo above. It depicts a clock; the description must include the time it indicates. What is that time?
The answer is 2:42
